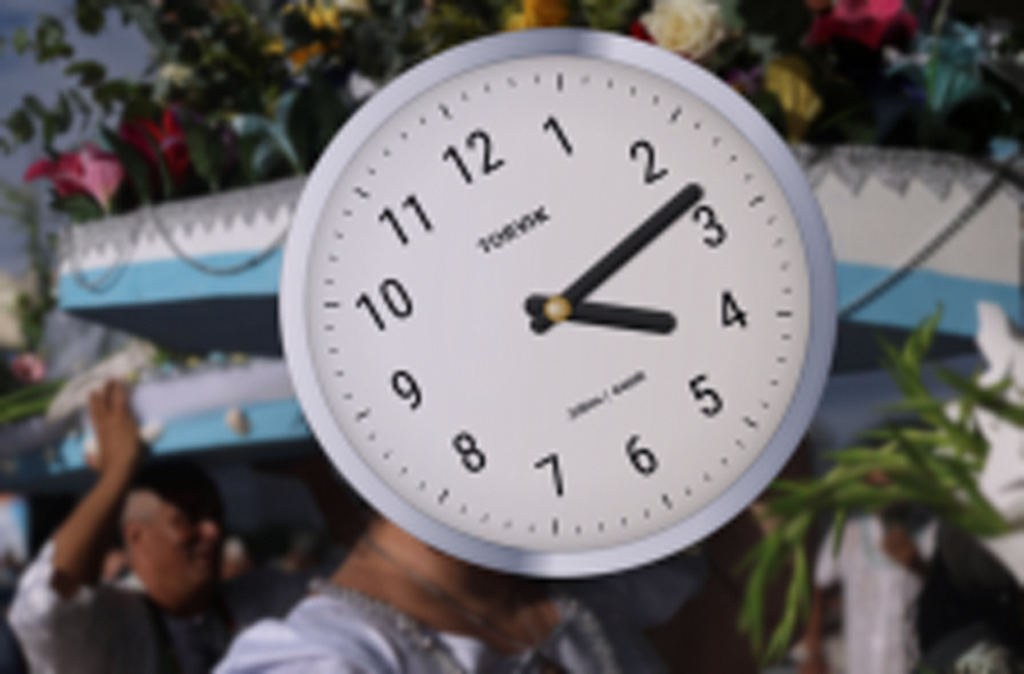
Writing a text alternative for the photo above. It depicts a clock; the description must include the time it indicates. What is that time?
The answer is 4:13
